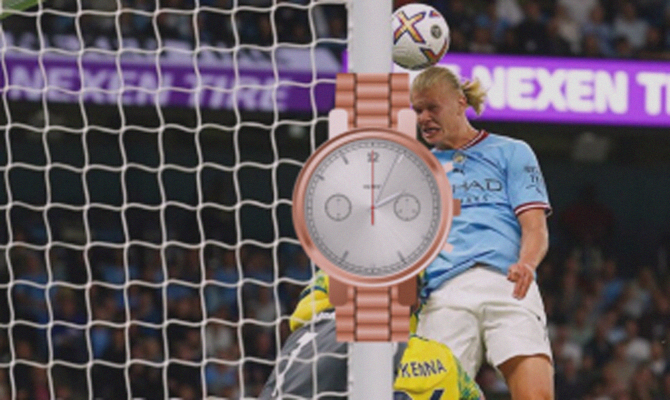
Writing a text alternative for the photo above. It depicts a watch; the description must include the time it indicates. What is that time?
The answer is 2:04
